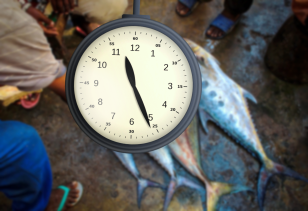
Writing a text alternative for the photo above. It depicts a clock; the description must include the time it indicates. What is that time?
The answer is 11:26
